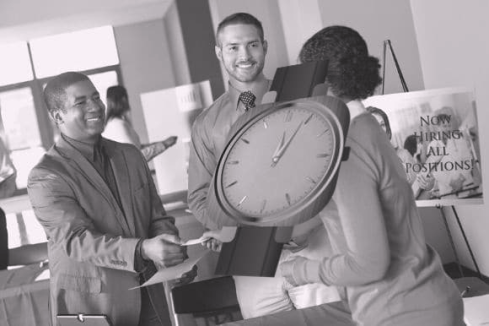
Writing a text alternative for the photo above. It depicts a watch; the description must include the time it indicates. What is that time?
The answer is 12:04
